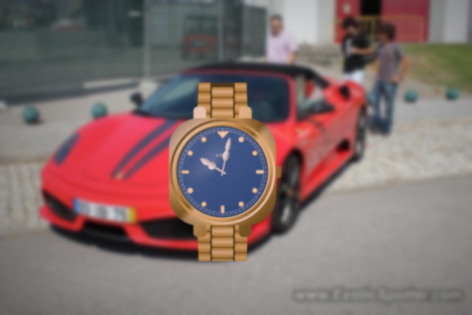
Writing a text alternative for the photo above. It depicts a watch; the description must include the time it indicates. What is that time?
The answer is 10:02
